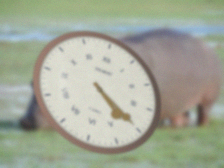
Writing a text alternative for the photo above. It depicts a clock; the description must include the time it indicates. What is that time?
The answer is 4:20
